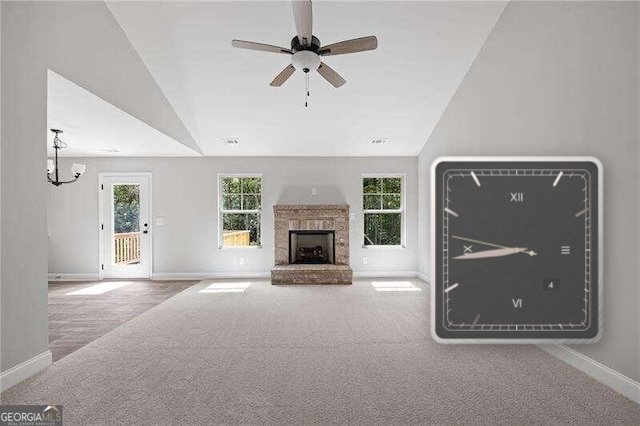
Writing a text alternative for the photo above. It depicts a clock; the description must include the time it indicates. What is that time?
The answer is 8:43:47
